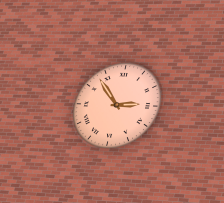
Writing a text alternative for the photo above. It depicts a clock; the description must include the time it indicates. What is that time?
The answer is 2:53
